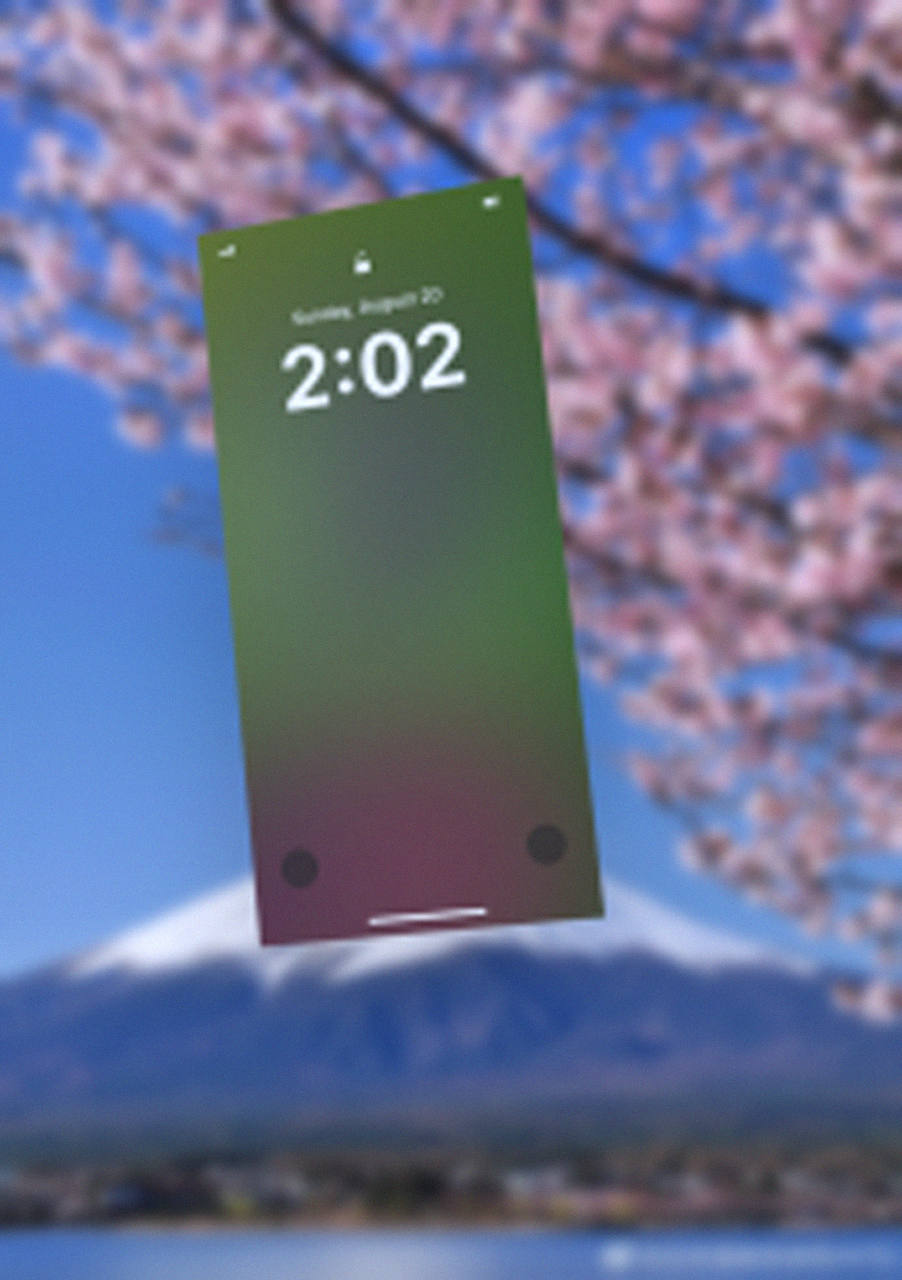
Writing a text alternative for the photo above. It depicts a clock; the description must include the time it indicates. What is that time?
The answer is 2:02
